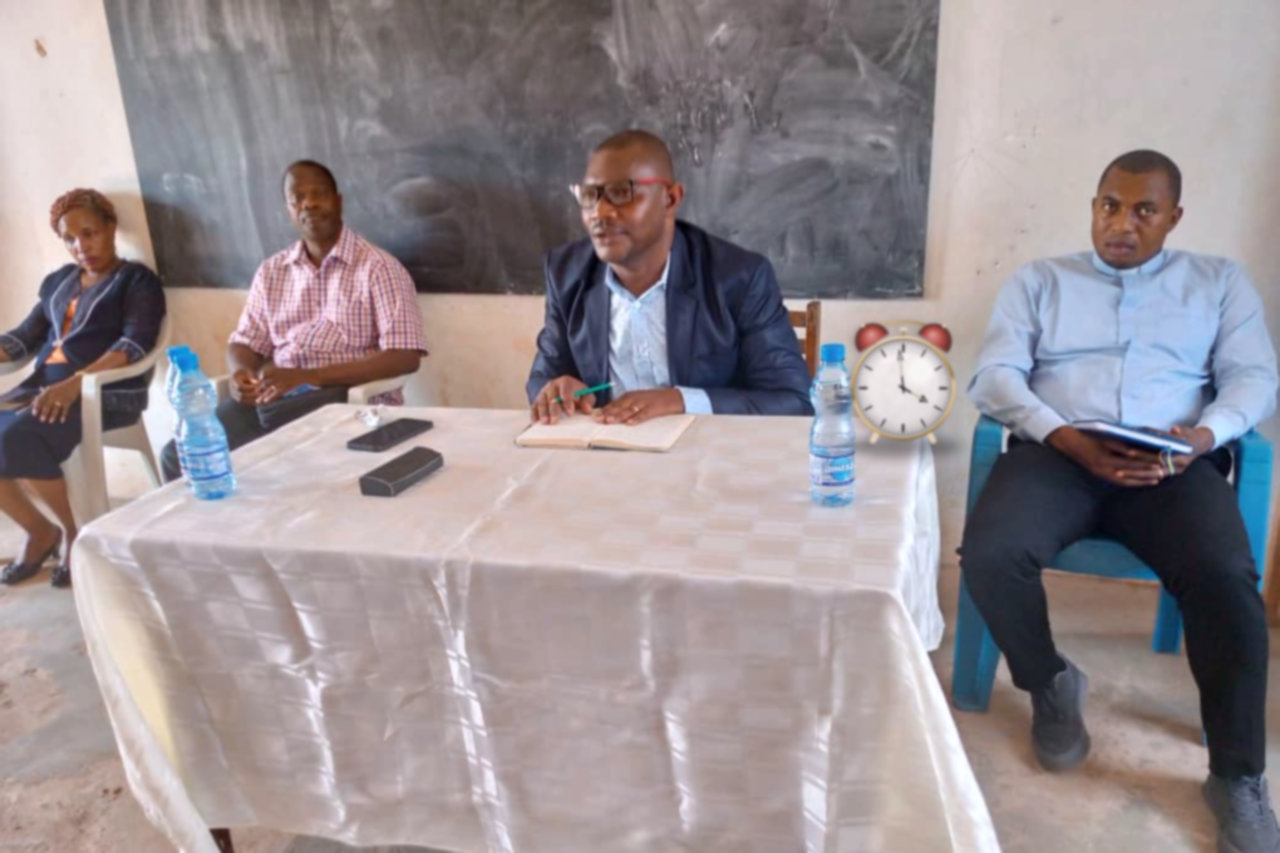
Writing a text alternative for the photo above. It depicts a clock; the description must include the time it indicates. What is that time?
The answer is 3:59
